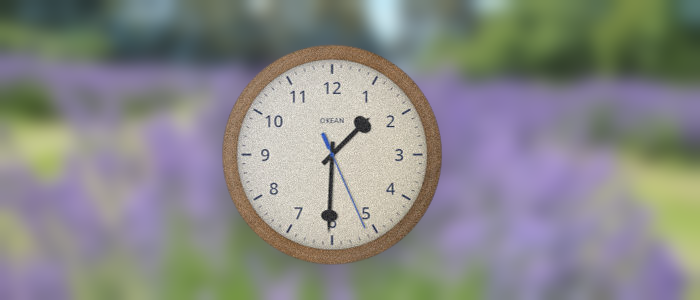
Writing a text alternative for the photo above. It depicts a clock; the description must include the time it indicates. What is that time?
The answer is 1:30:26
